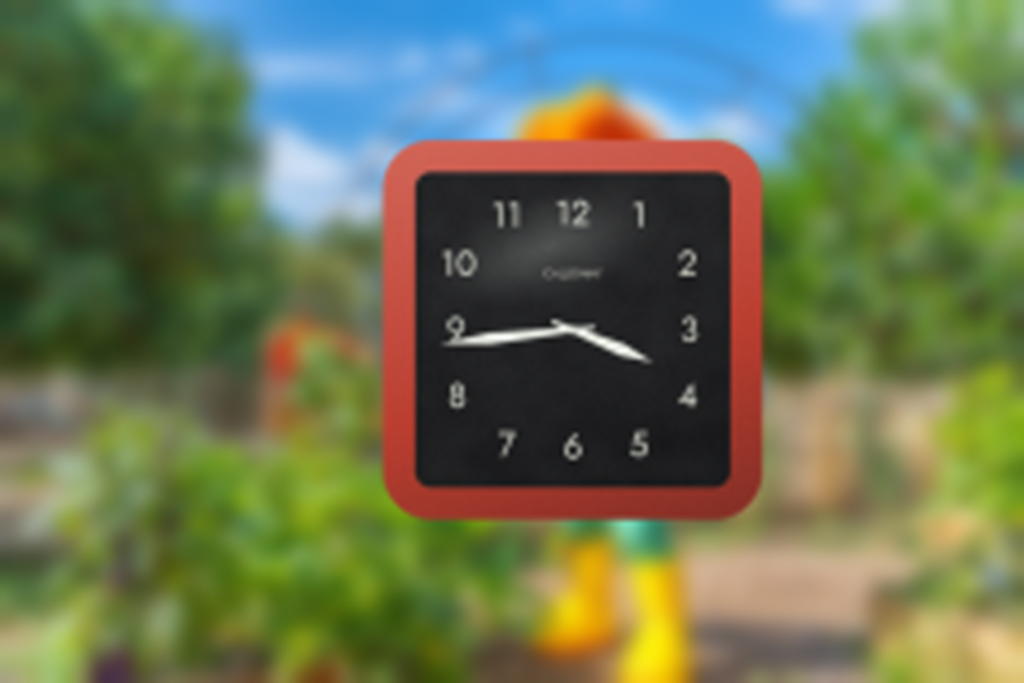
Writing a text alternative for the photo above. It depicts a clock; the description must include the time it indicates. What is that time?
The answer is 3:44
